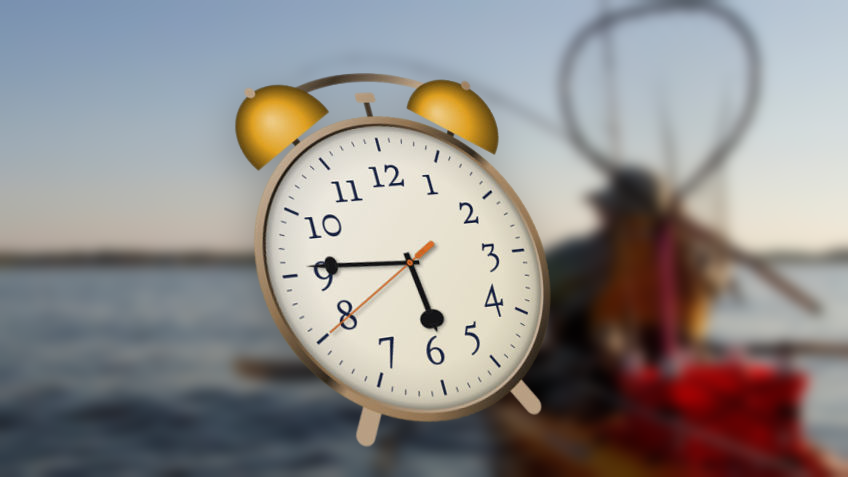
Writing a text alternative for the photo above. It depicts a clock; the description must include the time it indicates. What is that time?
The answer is 5:45:40
